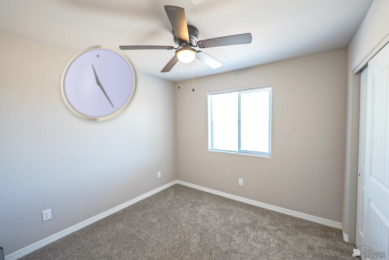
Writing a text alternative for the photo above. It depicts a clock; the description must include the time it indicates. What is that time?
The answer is 11:25
